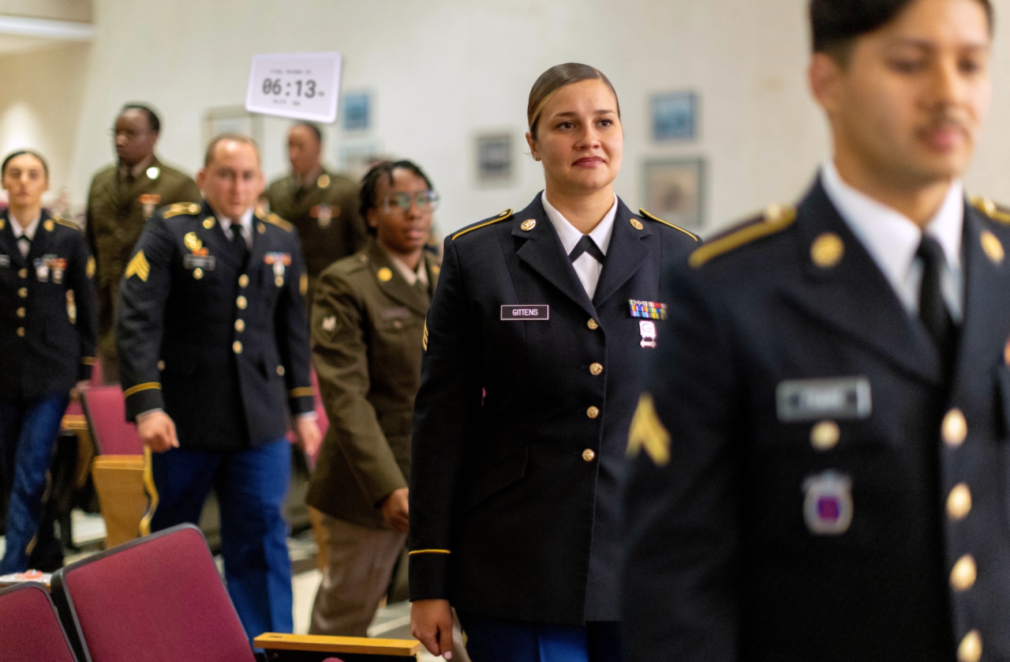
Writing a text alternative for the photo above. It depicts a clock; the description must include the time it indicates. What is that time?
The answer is 6:13
